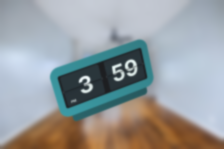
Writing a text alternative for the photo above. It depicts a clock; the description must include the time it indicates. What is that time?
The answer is 3:59
